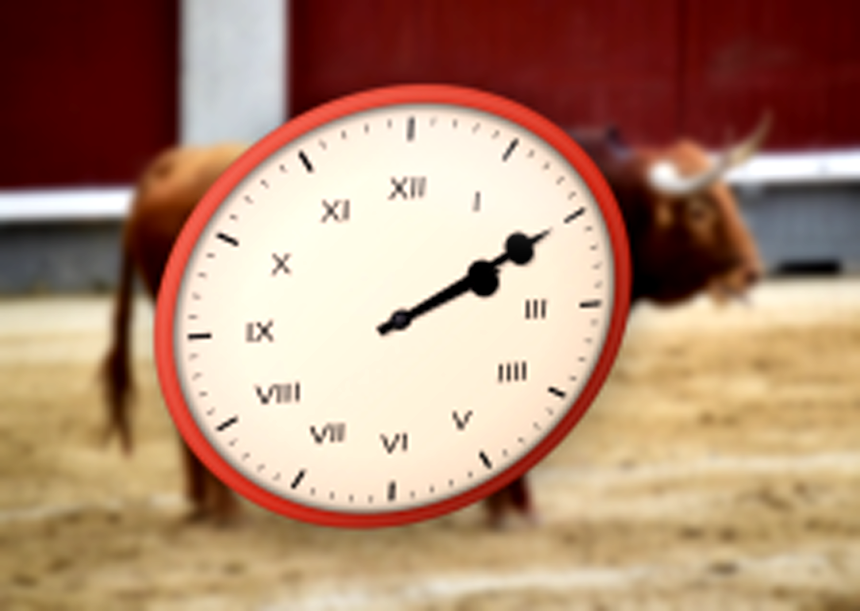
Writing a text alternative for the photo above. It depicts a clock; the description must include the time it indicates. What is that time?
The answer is 2:10
